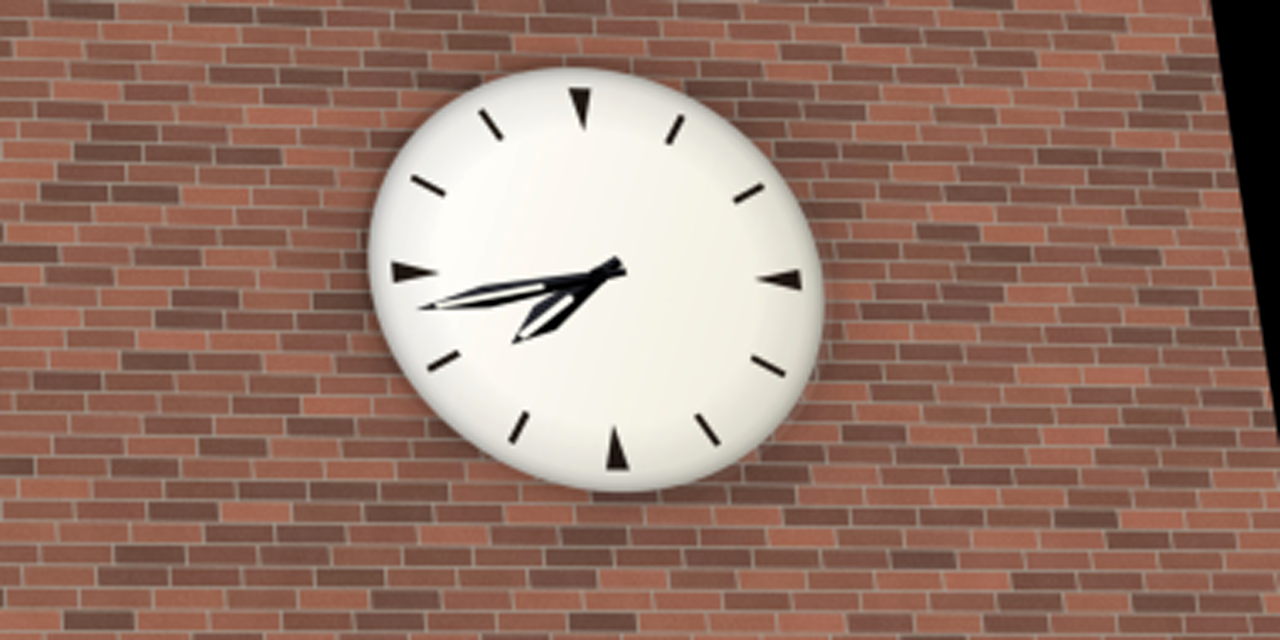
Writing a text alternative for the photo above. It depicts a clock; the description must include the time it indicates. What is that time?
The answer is 7:43
